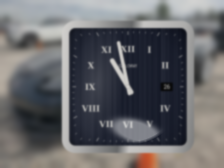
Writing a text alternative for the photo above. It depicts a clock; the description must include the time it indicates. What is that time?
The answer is 10:58
